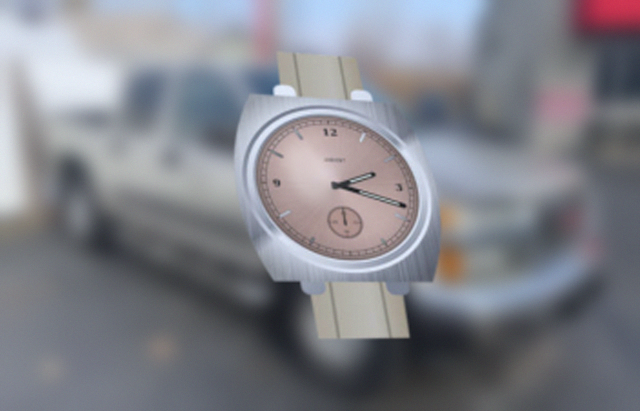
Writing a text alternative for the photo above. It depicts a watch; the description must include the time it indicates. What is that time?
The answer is 2:18
